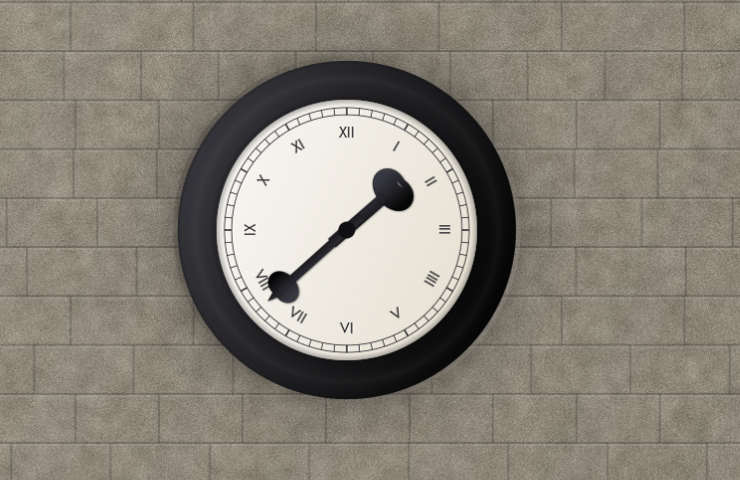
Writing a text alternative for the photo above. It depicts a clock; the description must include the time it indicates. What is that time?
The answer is 1:38
